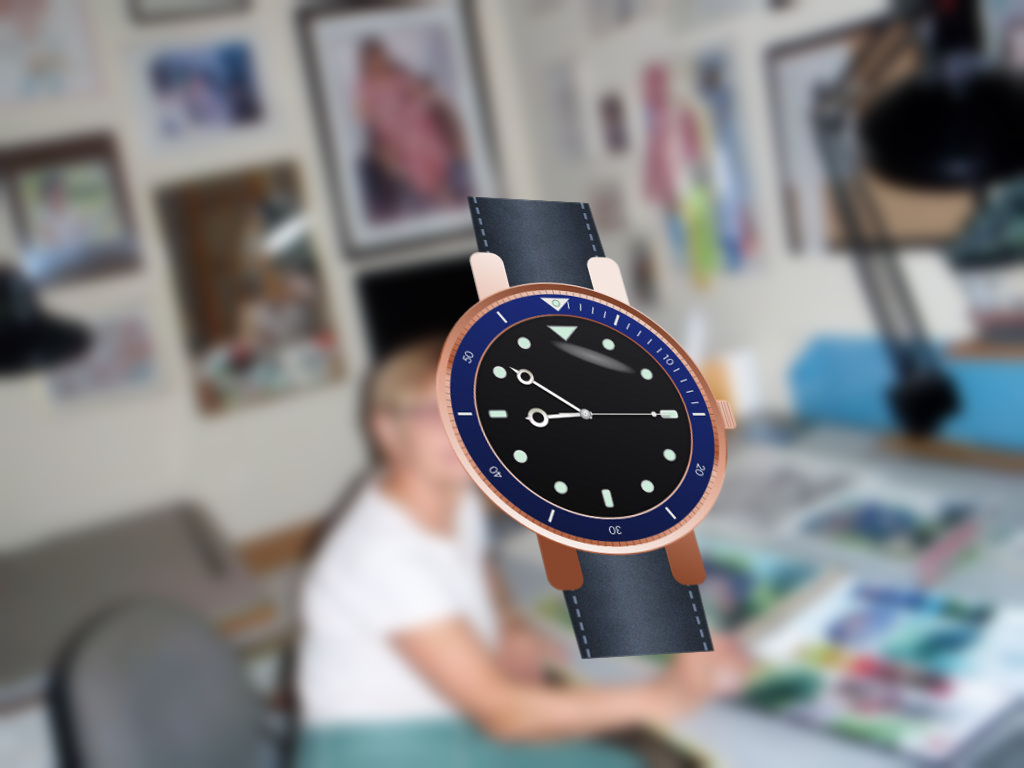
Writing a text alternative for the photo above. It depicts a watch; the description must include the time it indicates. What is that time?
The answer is 8:51:15
